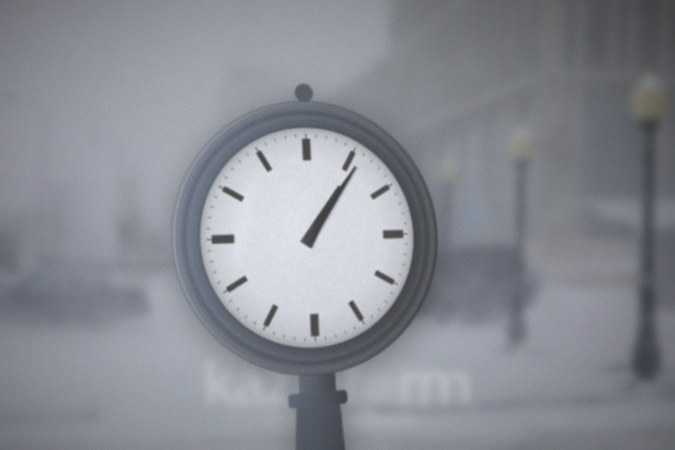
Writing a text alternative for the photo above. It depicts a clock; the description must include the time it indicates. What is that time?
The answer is 1:06
